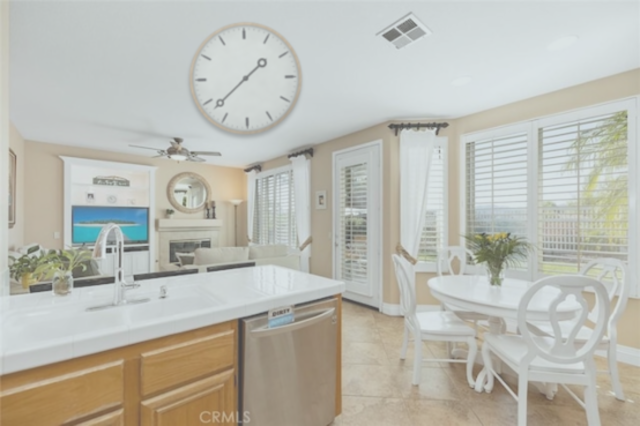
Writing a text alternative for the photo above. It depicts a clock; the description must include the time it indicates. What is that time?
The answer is 1:38
